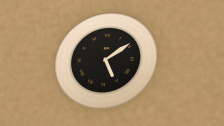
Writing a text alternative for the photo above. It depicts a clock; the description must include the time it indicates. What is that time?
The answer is 5:09
